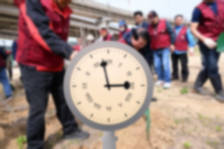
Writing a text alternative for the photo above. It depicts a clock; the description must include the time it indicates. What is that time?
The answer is 2:58
